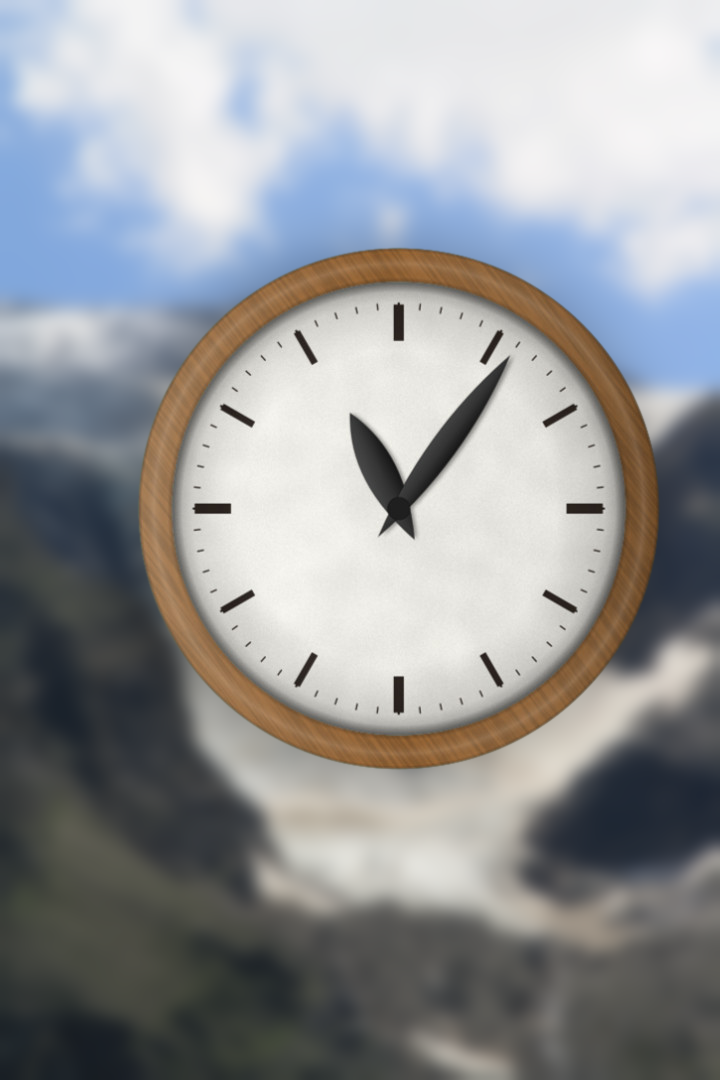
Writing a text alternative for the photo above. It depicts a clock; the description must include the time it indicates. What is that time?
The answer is 11:06
